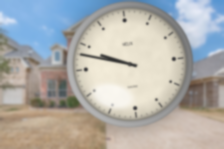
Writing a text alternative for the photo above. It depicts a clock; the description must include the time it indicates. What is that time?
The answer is 9:48
